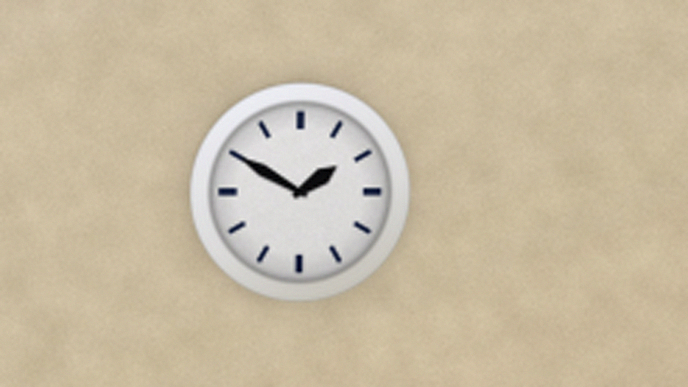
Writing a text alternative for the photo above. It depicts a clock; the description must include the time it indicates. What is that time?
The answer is 1:50
